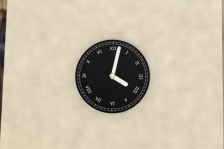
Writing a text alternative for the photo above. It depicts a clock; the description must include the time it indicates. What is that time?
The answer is 4:02
